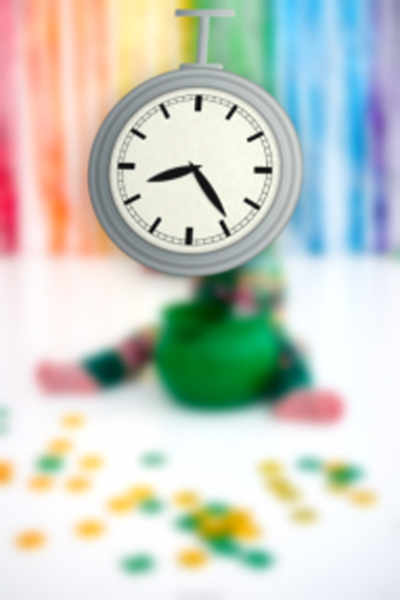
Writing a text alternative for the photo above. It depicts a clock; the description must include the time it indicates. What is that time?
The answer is 8:24
